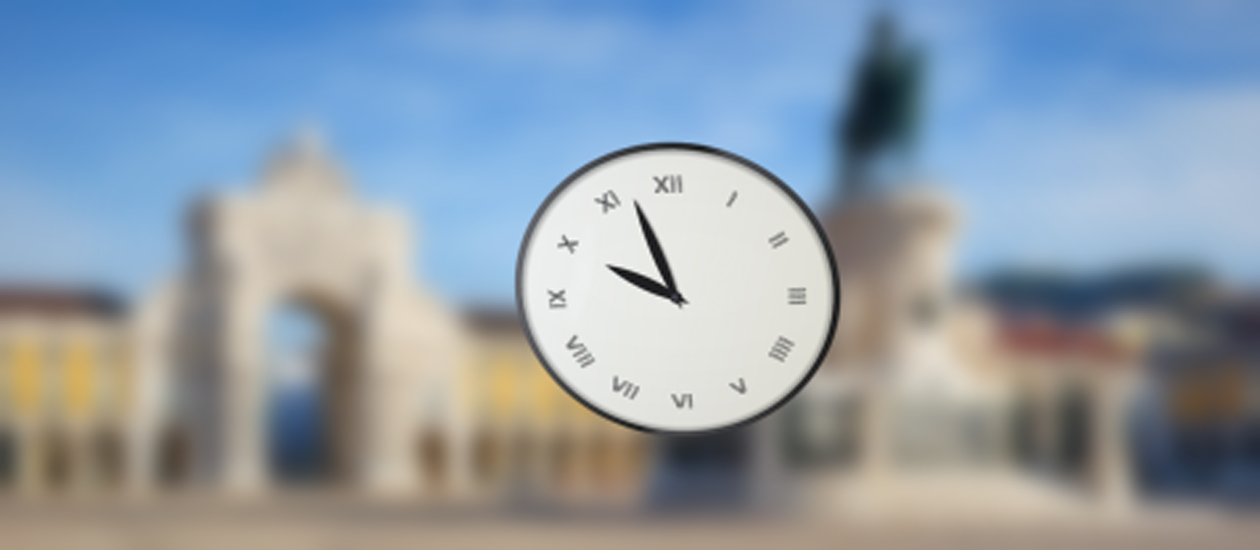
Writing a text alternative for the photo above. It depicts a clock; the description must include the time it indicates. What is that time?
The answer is 9:57
